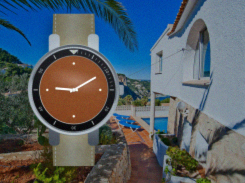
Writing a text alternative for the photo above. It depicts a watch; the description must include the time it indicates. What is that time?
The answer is 9:10
